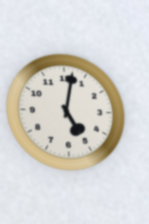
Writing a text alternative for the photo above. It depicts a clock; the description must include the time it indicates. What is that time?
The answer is 5:02
